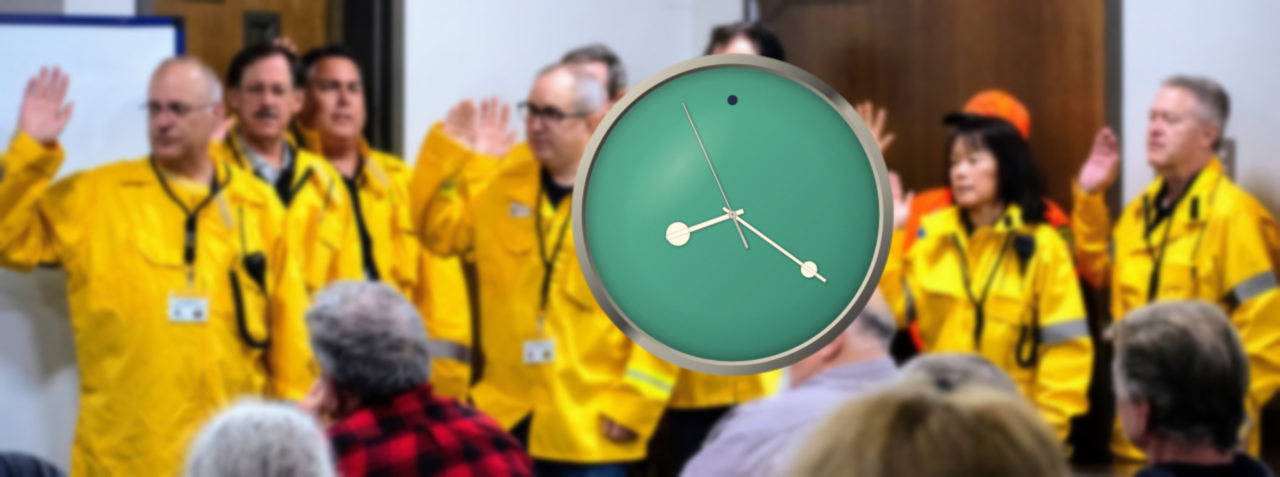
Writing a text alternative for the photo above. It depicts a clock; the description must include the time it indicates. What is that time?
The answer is 8:20:56
